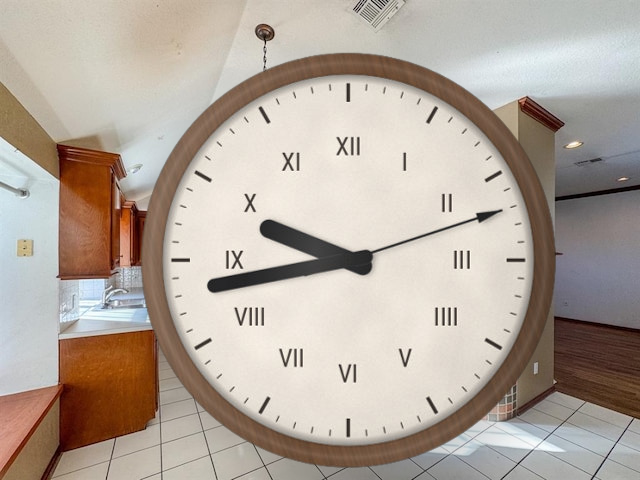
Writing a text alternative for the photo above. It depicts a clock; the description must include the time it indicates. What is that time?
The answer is 9:43:12
